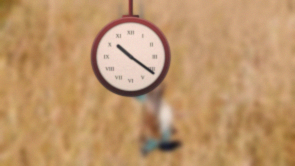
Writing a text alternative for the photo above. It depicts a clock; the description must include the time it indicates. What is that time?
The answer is 10:21
